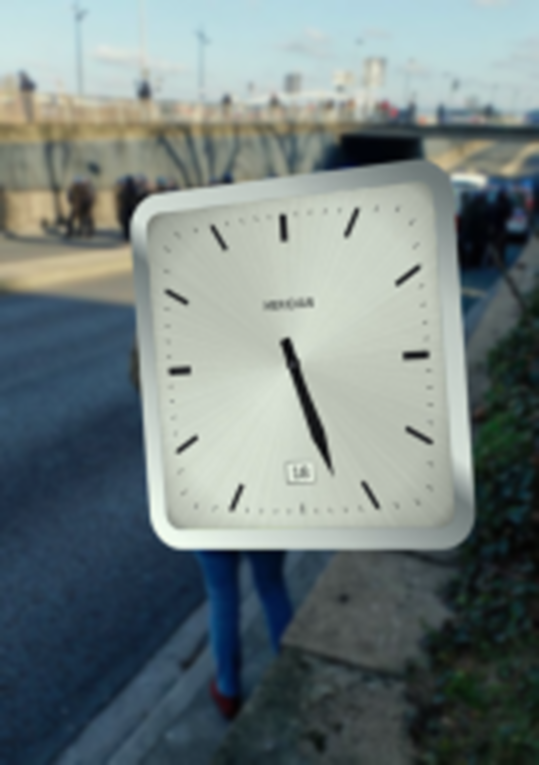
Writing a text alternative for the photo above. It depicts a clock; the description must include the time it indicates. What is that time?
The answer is 5:27
